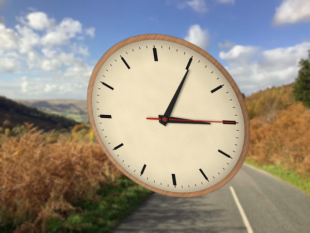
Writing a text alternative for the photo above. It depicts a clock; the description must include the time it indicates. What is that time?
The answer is 3:05:15
